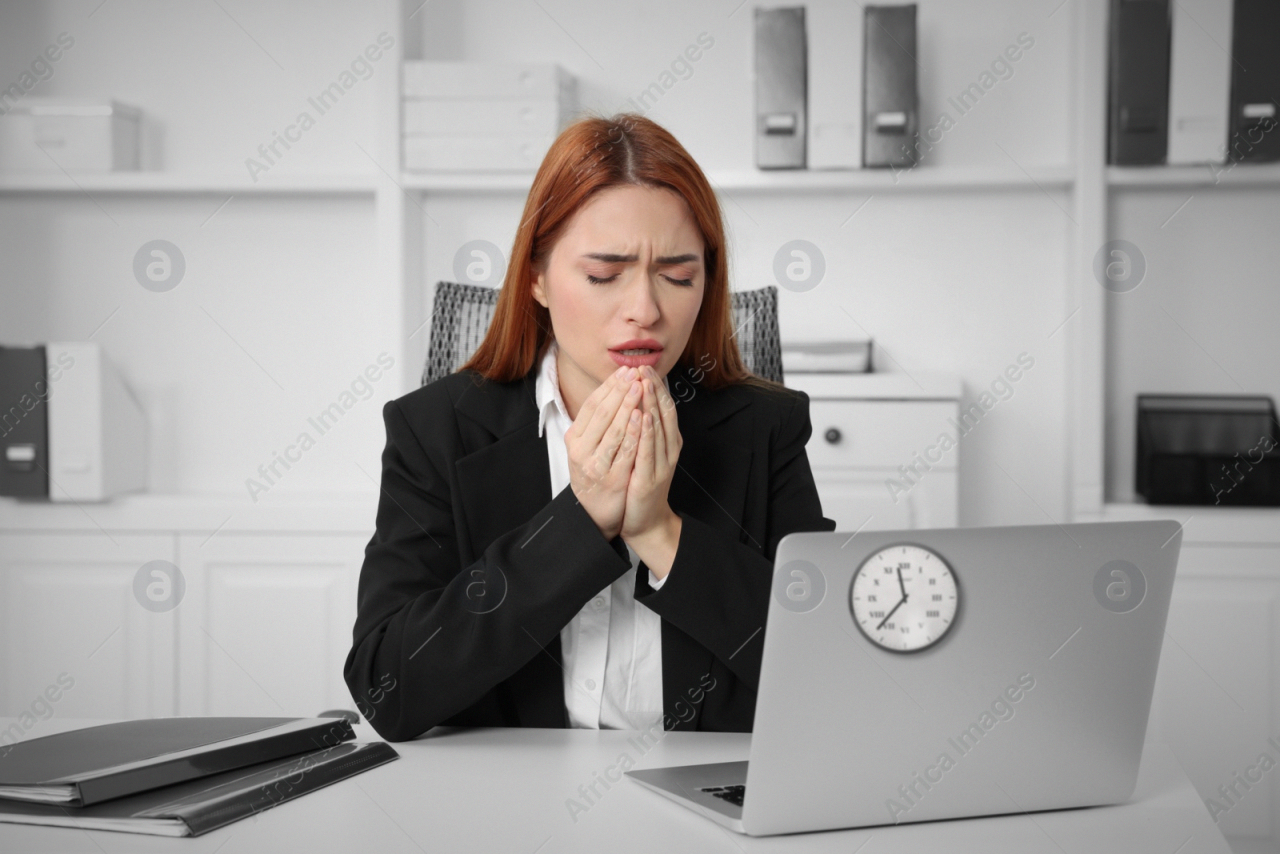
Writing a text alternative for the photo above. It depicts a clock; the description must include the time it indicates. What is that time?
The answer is 11:37
